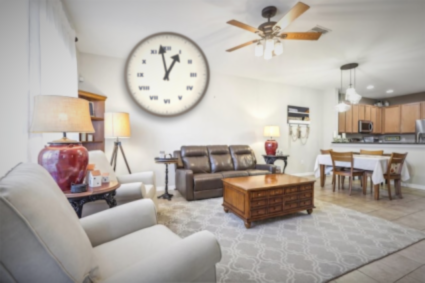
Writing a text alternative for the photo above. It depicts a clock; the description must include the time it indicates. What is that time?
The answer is 12:58
